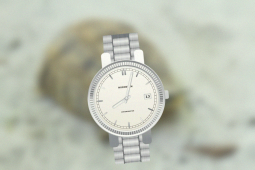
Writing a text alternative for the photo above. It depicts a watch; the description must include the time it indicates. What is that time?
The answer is 8:03
